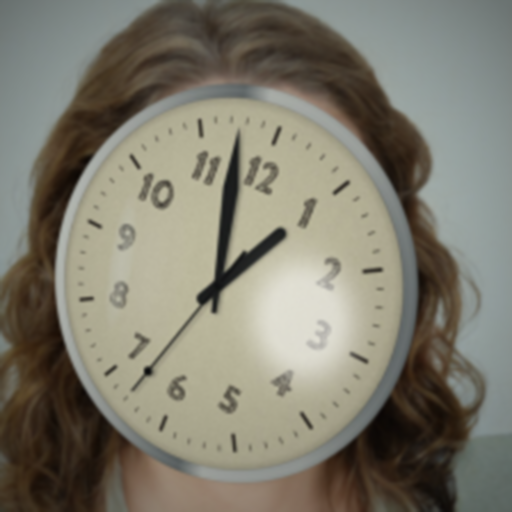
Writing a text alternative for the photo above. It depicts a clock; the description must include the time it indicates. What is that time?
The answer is 12:57:33
